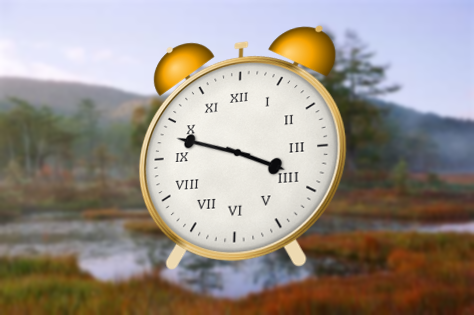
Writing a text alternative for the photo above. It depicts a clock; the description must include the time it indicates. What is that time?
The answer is 3:48
